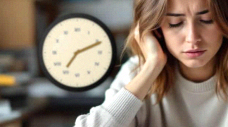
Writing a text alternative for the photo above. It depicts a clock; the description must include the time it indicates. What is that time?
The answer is 7:11
